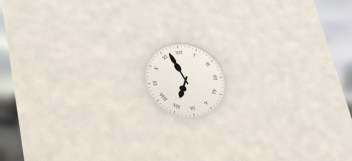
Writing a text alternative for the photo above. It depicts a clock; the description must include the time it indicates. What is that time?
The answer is 6:57
